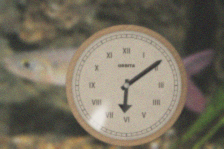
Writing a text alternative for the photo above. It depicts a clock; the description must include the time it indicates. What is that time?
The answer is 6:09
